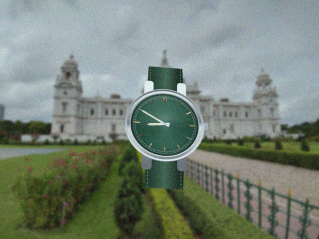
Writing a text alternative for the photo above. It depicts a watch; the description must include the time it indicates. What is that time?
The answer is 8:50
